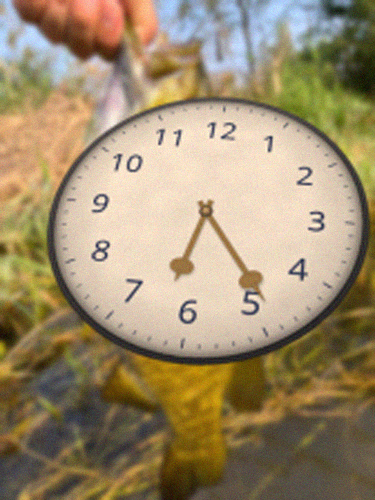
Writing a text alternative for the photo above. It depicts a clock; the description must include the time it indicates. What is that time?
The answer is 6:24
